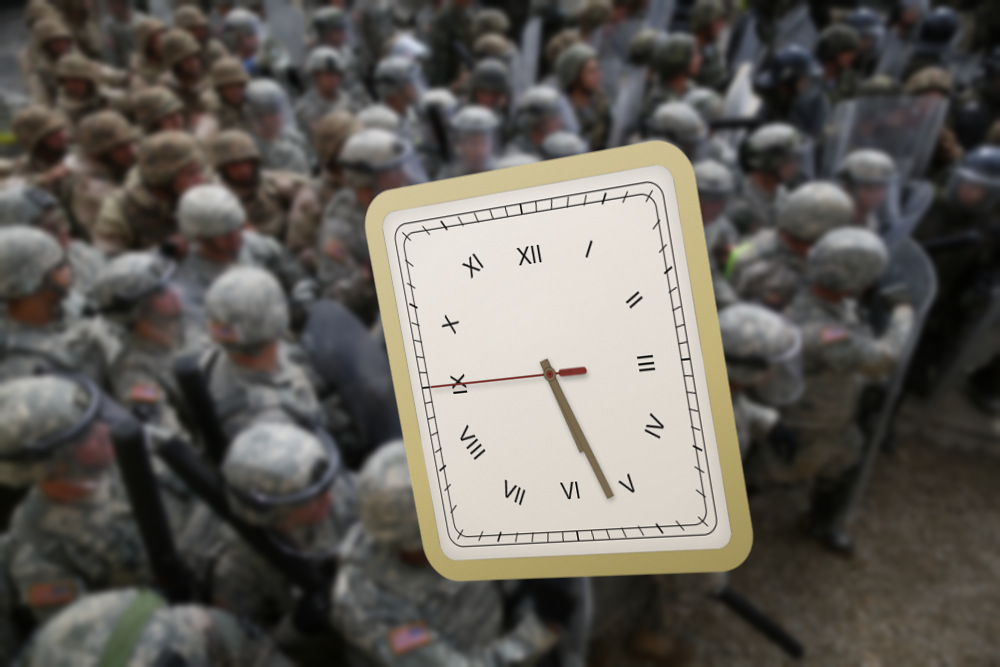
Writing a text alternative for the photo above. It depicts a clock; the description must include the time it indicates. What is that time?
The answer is 5:26:45
